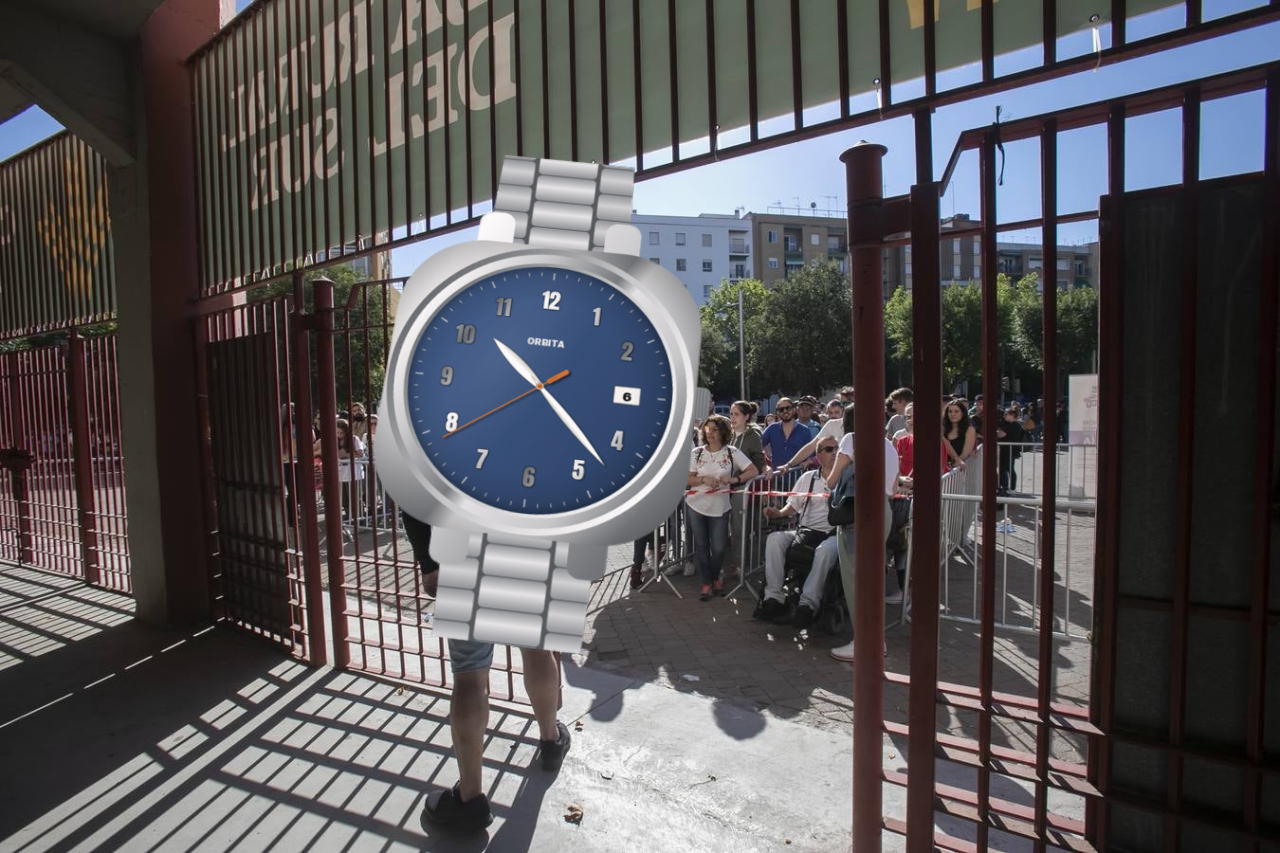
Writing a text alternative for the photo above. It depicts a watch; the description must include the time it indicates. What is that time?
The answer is 10:22:39
